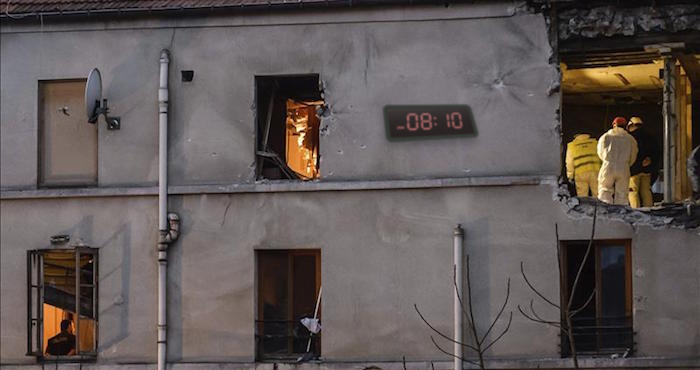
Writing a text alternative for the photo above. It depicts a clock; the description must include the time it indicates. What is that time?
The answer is 8:10
